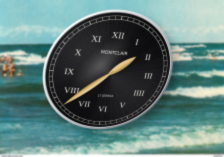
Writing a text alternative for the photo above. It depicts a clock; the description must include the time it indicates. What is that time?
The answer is 1:38
